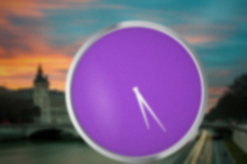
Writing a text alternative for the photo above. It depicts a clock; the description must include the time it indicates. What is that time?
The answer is 5:24
